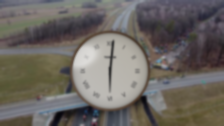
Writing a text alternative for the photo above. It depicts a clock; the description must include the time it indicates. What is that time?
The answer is 6:01
